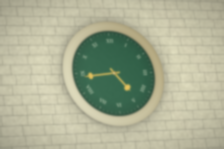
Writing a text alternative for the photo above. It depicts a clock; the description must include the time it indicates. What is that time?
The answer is 4:44
